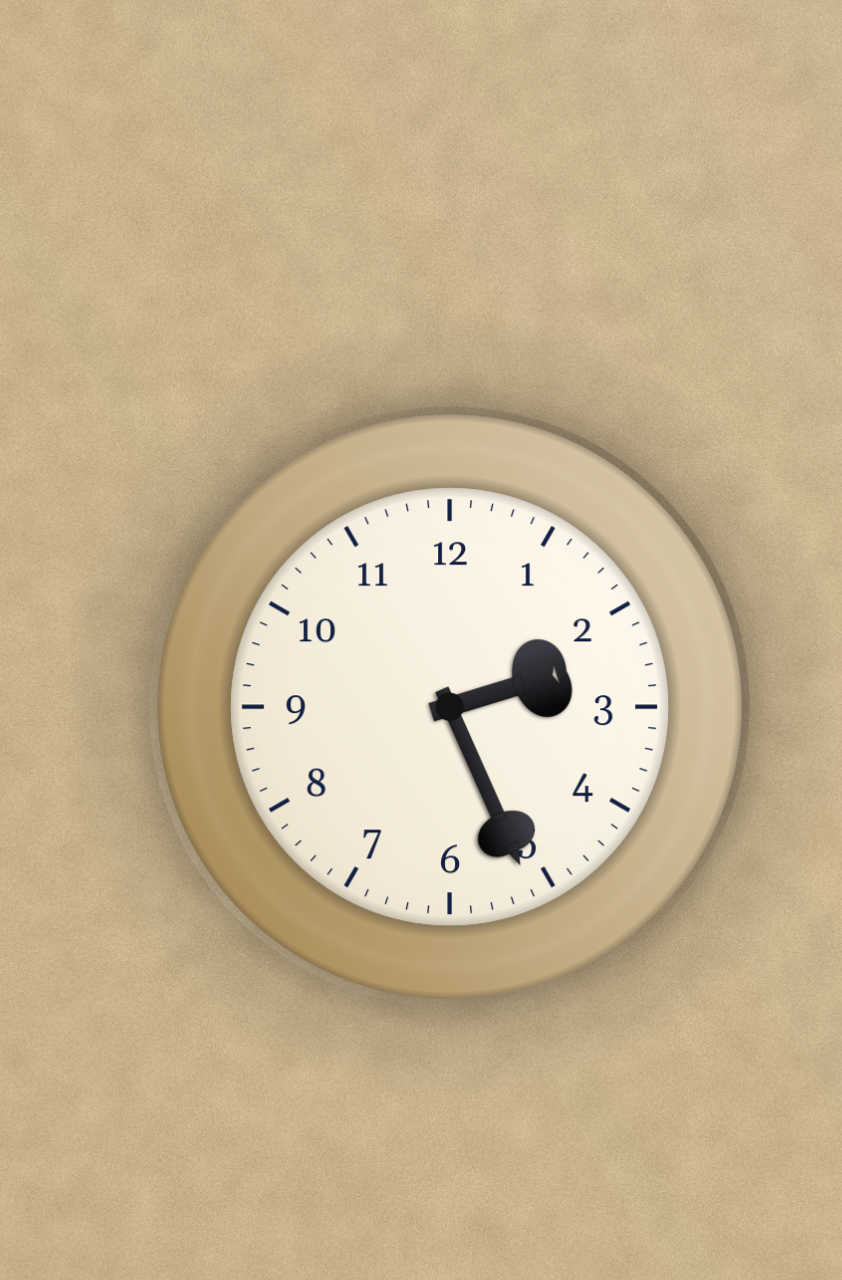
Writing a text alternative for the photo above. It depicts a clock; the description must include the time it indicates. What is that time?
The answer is 2:26
